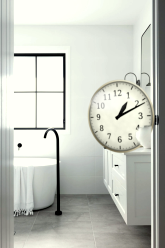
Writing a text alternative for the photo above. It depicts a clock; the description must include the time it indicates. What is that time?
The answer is 1:11
